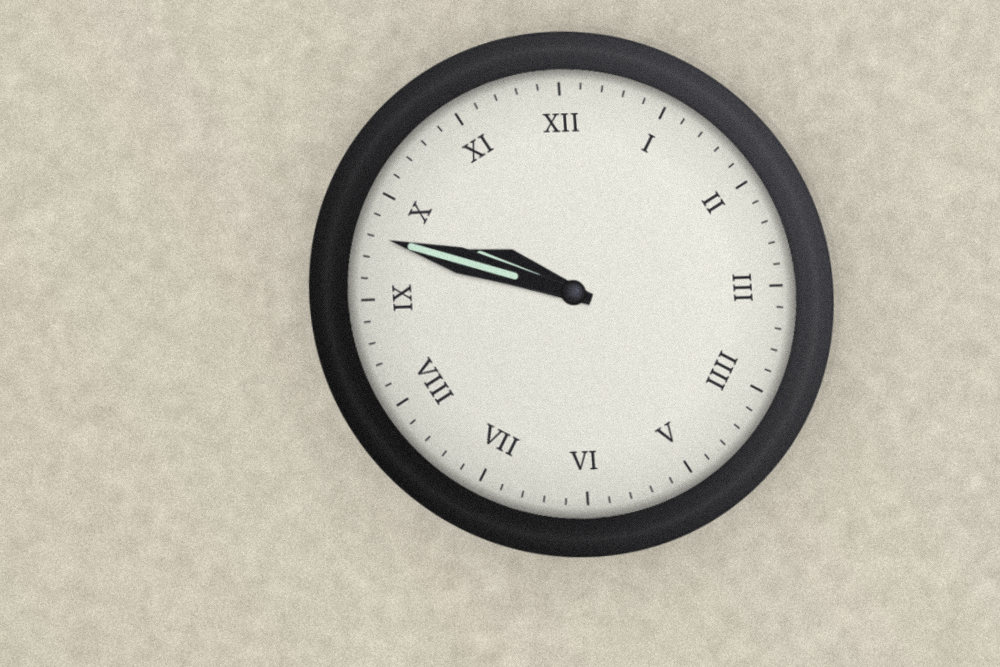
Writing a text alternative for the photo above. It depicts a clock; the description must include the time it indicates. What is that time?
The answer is 9:48
